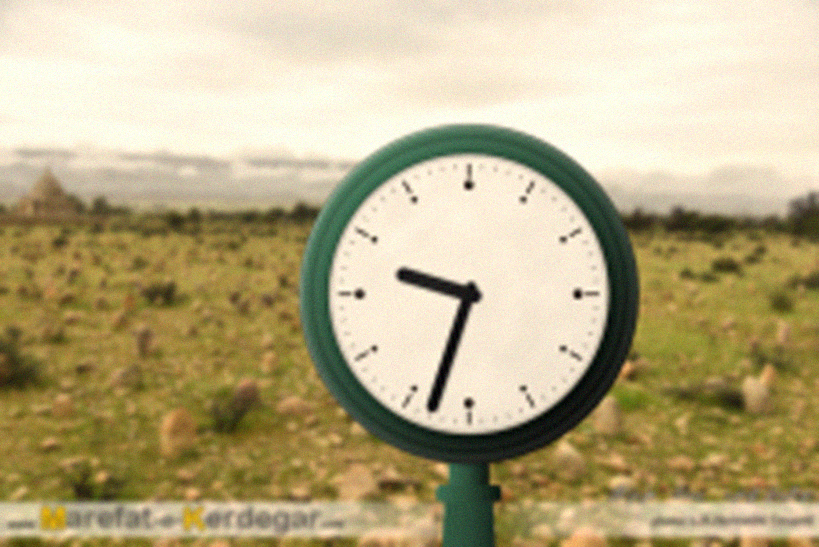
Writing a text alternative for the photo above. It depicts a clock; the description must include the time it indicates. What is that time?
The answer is 9:33
